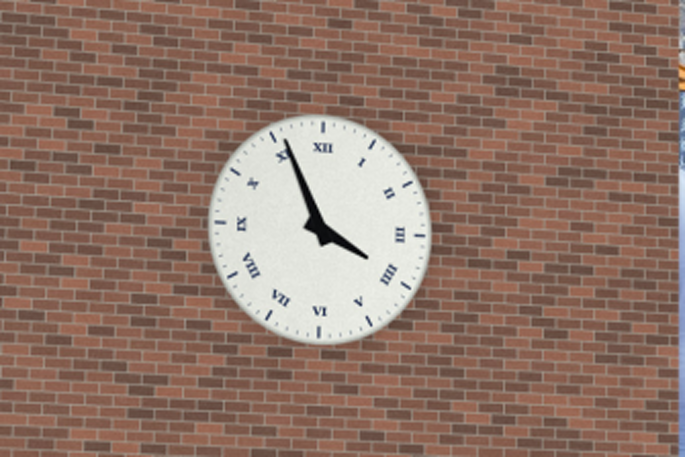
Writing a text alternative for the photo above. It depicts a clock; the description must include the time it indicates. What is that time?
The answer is 3:56
